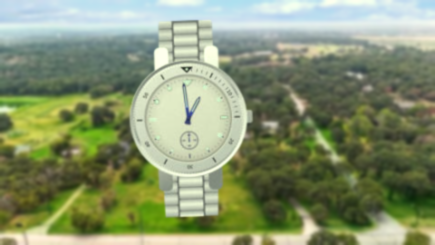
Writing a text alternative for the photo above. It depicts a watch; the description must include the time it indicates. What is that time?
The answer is 12:59
